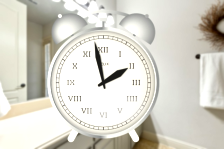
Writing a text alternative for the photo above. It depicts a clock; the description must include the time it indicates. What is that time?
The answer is 1:58
